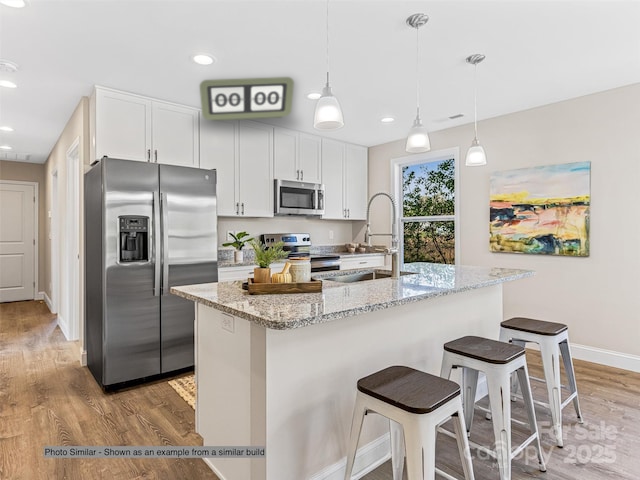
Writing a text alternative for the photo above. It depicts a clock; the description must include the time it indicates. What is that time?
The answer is 0:00
